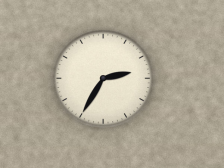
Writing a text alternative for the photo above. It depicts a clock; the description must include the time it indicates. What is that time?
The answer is 2:35
